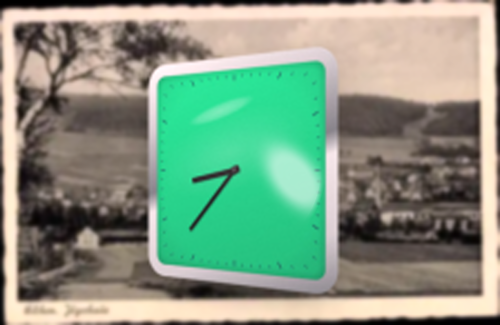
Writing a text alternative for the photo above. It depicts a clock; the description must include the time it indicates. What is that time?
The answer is 8:37
